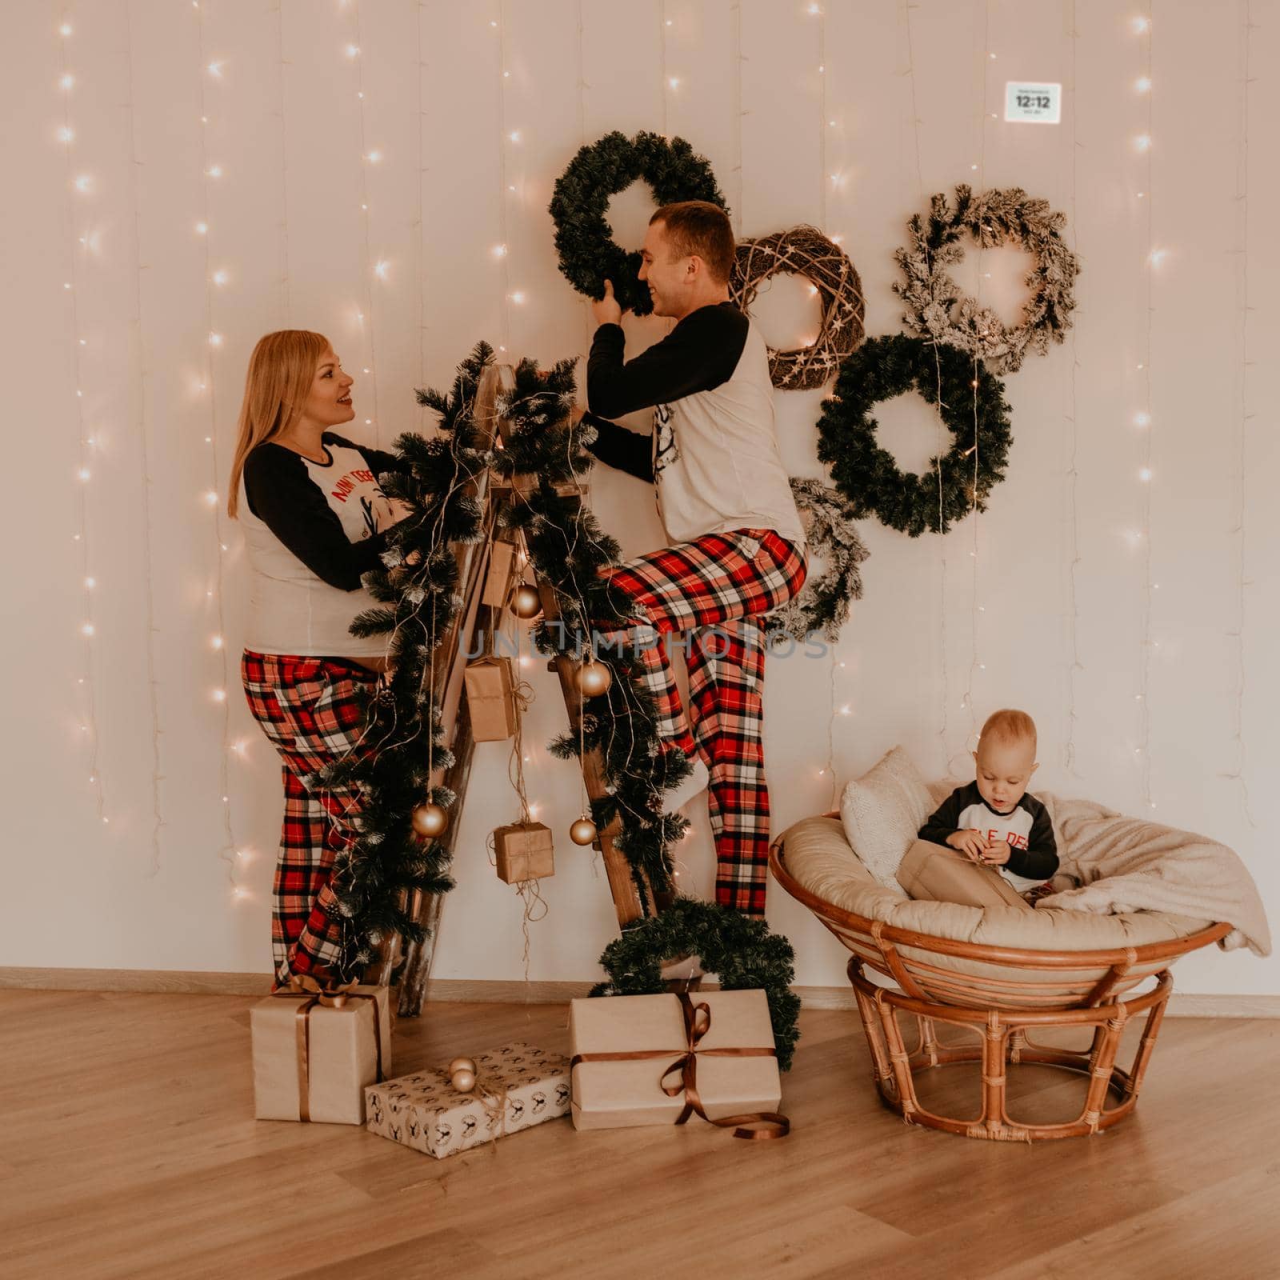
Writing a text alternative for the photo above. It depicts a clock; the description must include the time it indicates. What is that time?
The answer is 12:12
